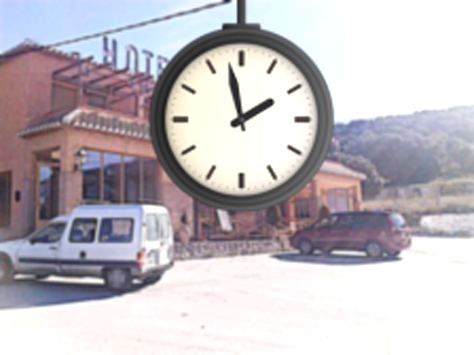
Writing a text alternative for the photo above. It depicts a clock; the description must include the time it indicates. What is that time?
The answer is 1:58
